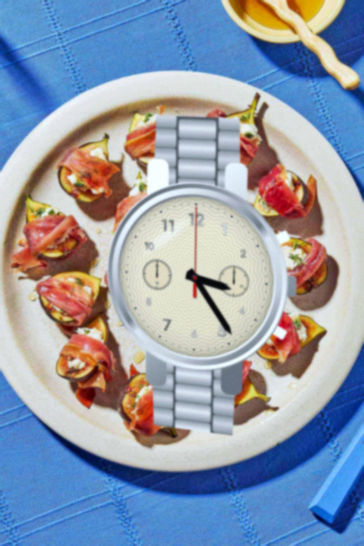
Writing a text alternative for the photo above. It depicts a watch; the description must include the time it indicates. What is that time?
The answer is 3:24
